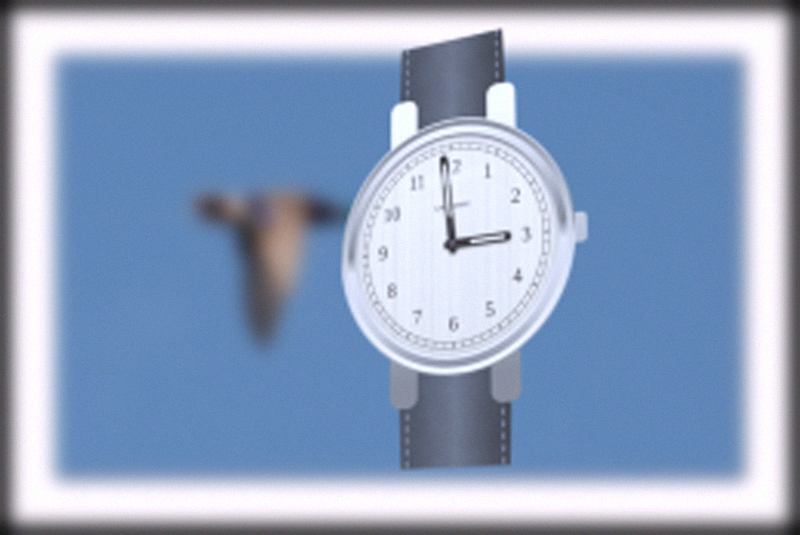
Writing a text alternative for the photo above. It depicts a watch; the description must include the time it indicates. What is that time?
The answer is 2:59
